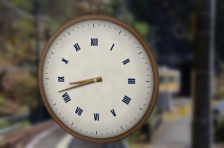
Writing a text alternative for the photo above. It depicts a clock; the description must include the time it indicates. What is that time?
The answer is 8:42
